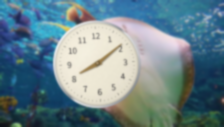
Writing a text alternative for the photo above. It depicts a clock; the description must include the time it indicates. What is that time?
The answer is 8:09
